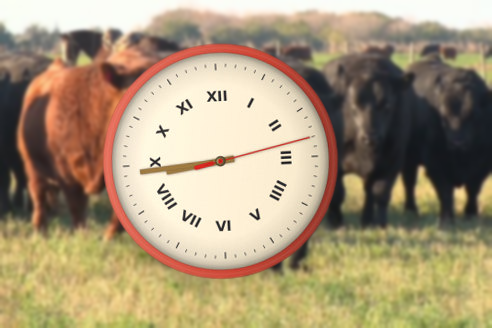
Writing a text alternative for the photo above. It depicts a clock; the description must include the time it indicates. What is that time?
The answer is 8:44:13
